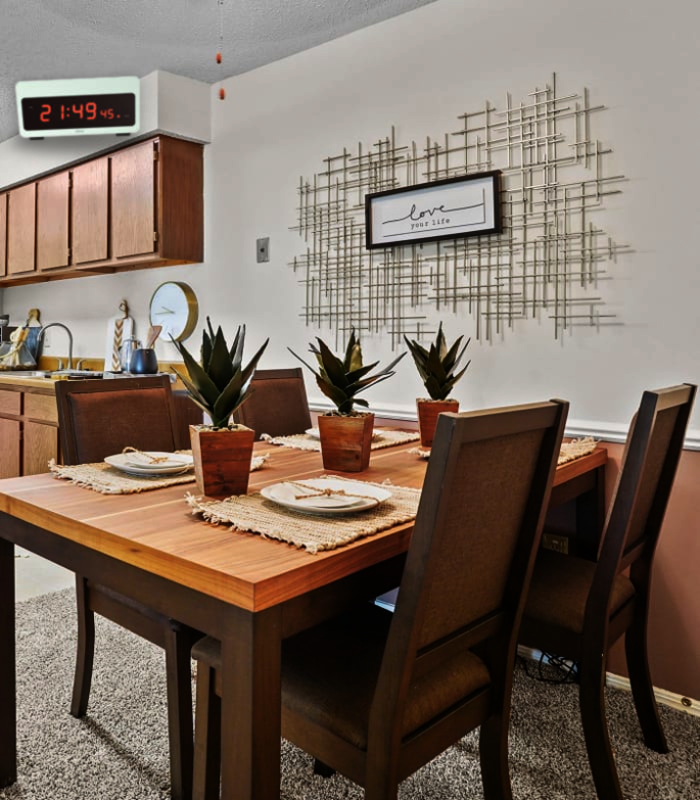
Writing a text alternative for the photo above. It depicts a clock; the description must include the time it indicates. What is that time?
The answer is 21:49:45
